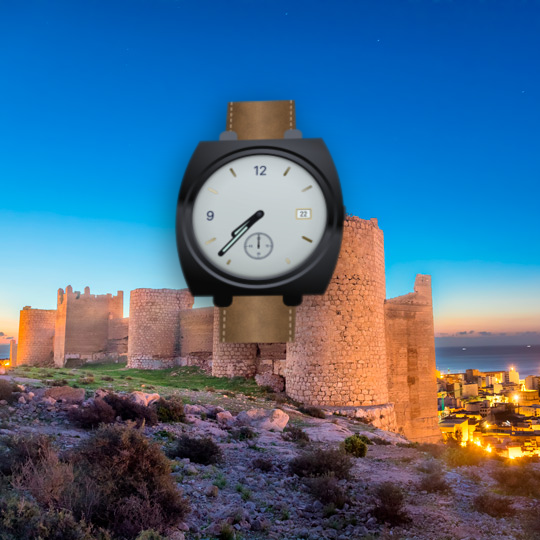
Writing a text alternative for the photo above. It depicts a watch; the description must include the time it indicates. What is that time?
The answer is 7:37
